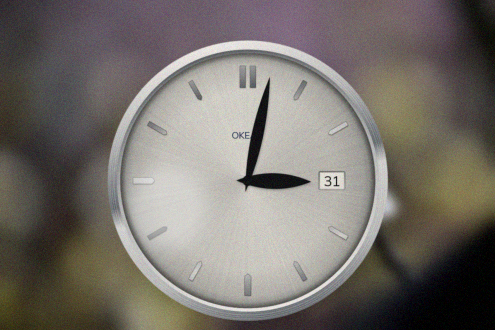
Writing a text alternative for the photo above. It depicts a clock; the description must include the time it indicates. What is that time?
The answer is 3:02
